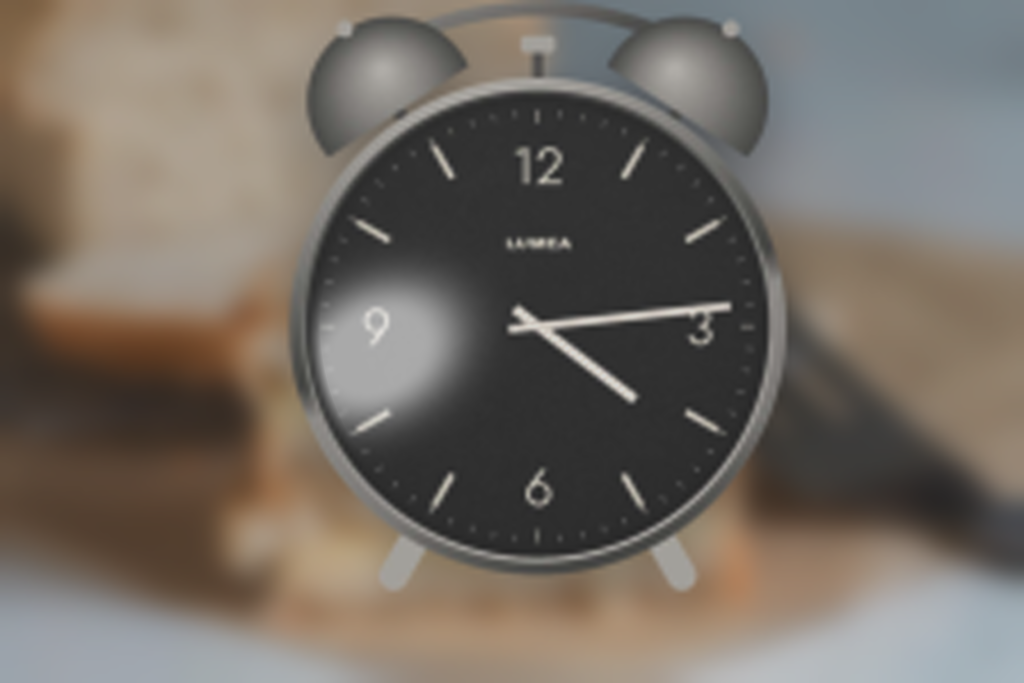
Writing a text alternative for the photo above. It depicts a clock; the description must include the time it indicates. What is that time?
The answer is 4:14
